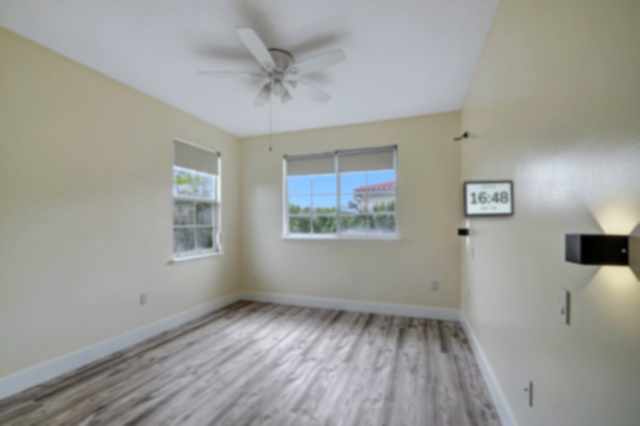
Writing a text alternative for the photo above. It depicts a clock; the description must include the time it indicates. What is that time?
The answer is 16:48
